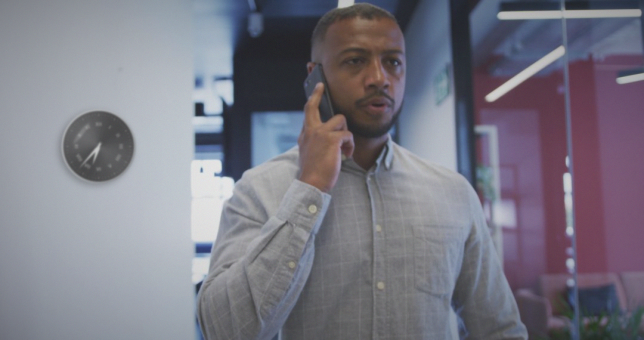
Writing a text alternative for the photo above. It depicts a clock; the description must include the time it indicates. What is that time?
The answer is 6:37
